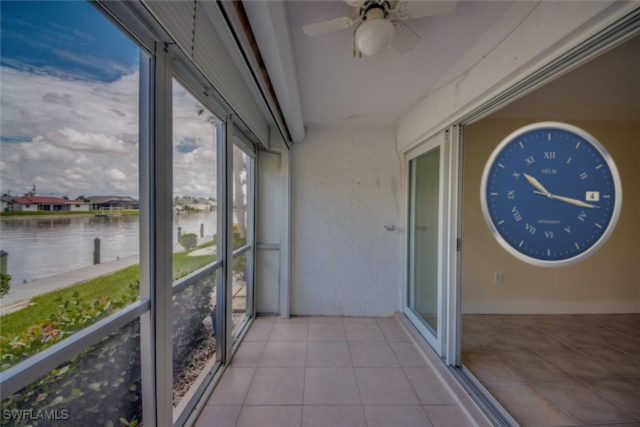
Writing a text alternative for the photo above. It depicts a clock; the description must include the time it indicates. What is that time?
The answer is 10:17:17
